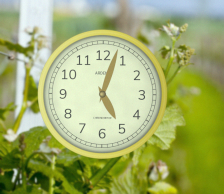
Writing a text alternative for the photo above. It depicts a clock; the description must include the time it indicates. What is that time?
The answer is 5:03
